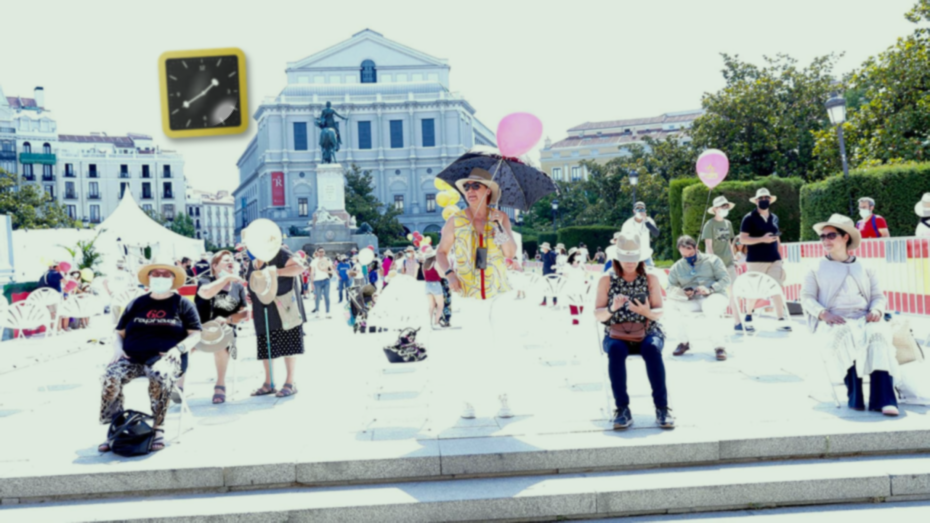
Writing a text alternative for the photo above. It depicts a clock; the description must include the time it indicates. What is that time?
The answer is 1:40
